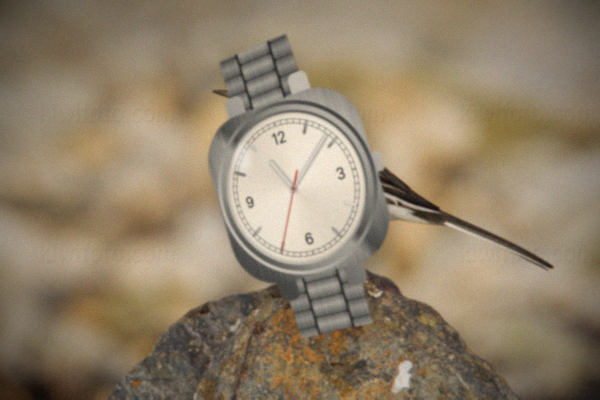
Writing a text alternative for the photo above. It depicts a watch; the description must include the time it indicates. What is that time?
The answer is 11:08:35
